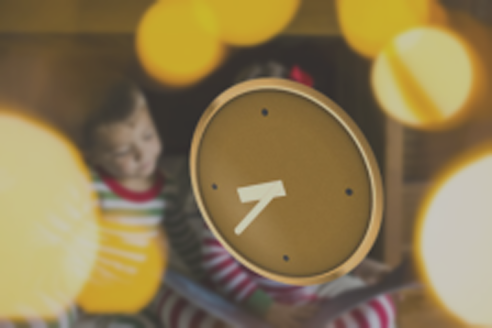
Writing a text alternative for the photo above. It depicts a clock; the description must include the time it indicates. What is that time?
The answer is 8:38
